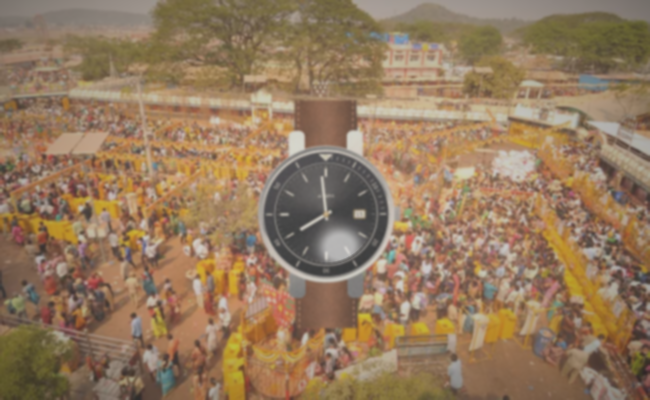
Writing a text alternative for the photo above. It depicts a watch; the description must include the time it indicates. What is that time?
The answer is 7:59
